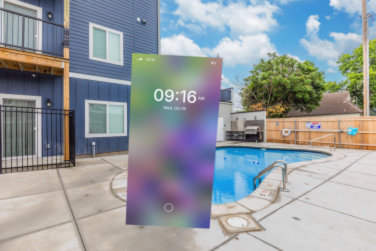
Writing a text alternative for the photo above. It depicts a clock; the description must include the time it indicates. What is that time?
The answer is 9:16
